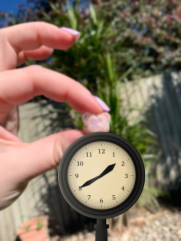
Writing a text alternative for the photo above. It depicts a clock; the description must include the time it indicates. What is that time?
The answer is 1:40
